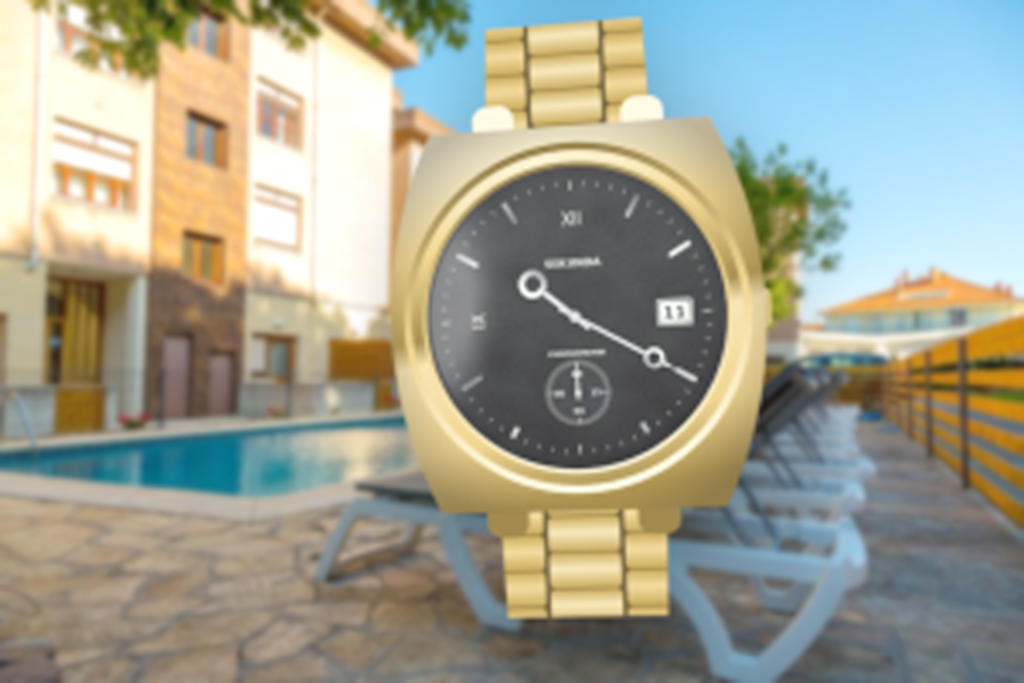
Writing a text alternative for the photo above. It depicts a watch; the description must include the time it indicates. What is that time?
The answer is 10:20
